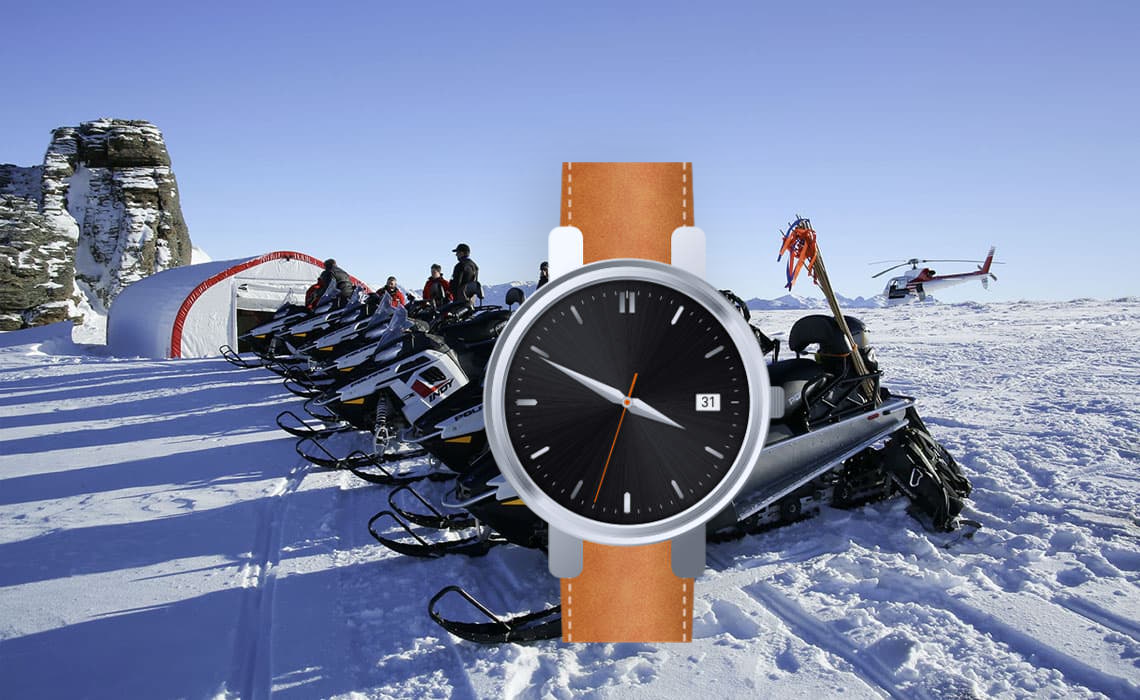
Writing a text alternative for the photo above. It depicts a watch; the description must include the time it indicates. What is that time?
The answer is 3:49:33
